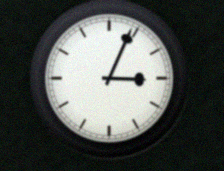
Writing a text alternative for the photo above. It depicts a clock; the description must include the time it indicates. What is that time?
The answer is 3:04
